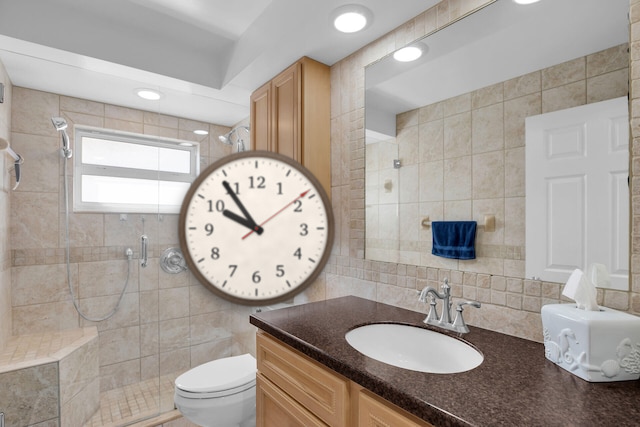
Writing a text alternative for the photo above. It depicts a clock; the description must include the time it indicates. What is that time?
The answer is 9:54:09
